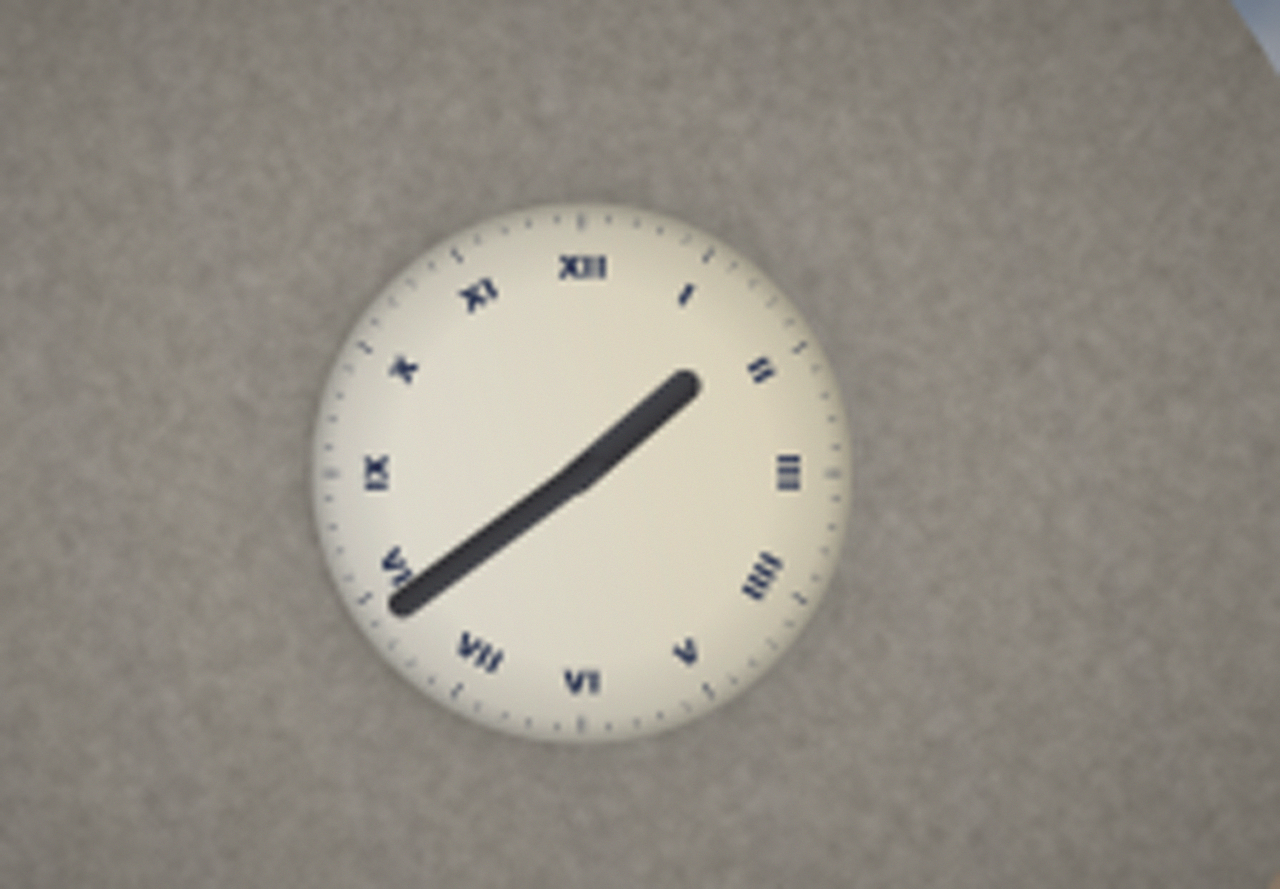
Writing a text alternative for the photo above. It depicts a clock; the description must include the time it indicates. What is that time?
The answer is 1:39
